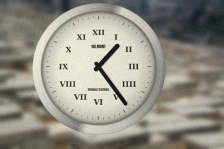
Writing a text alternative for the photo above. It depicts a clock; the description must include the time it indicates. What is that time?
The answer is 1:24
